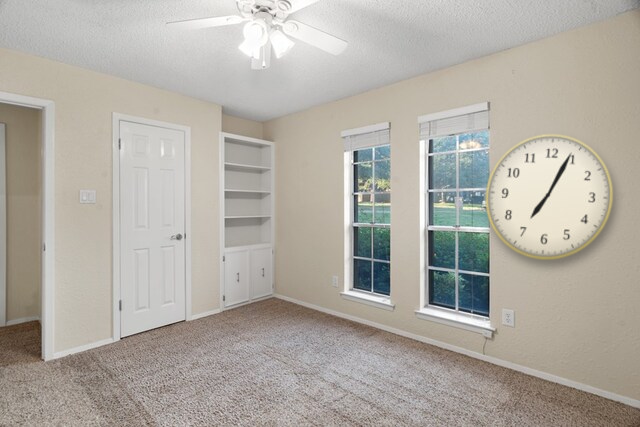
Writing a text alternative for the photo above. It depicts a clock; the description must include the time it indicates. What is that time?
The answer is 7:04
